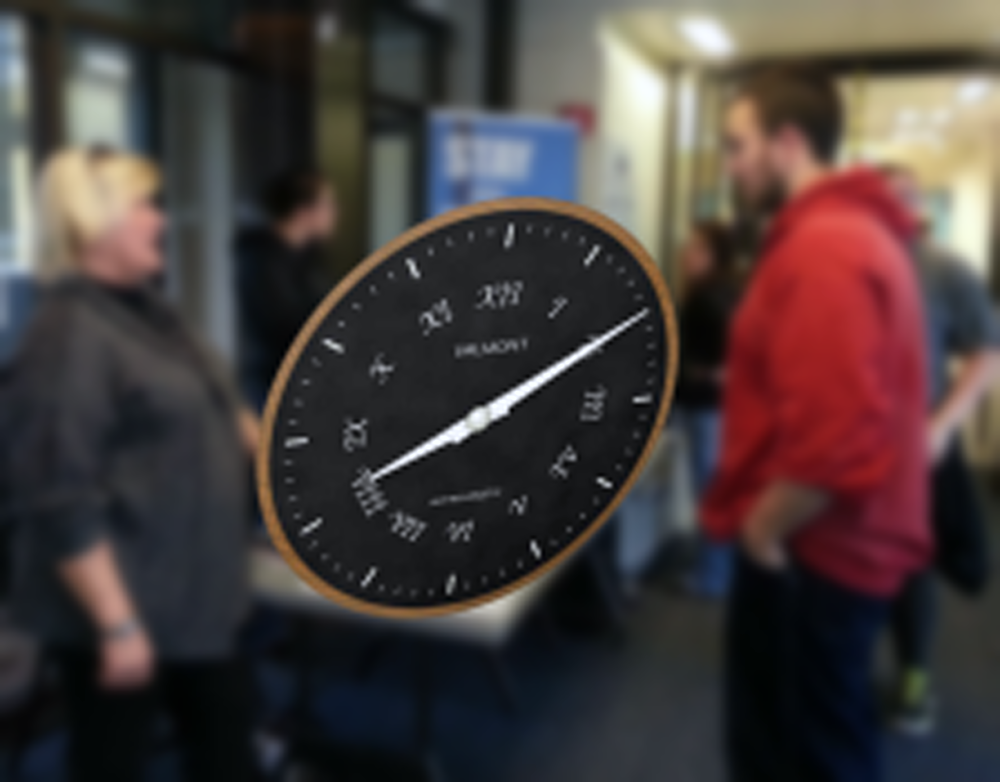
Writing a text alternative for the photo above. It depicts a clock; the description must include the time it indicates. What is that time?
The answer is 8:10
